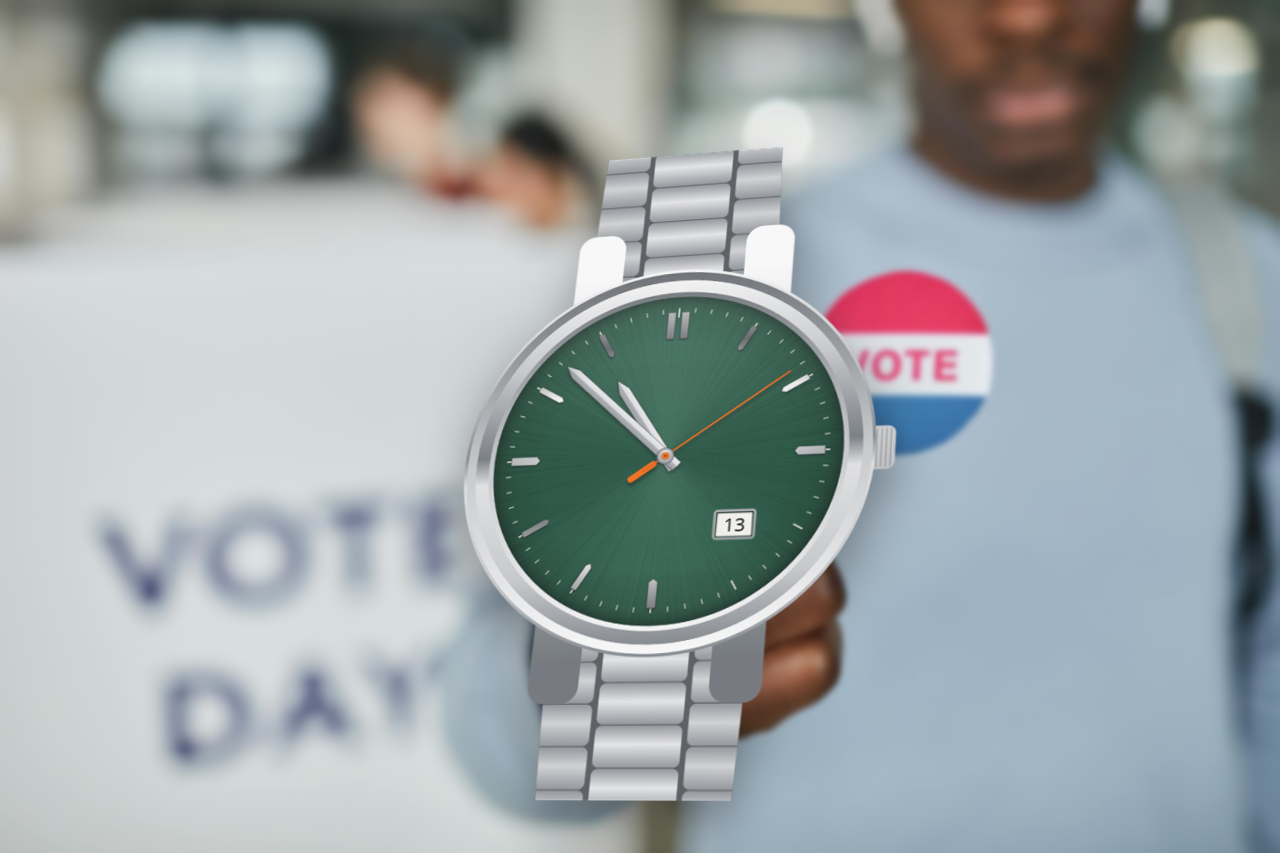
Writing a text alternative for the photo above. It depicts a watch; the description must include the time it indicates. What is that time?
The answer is 10:52:09
